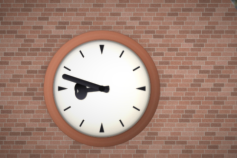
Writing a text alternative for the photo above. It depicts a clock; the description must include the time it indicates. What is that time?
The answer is 8:48
